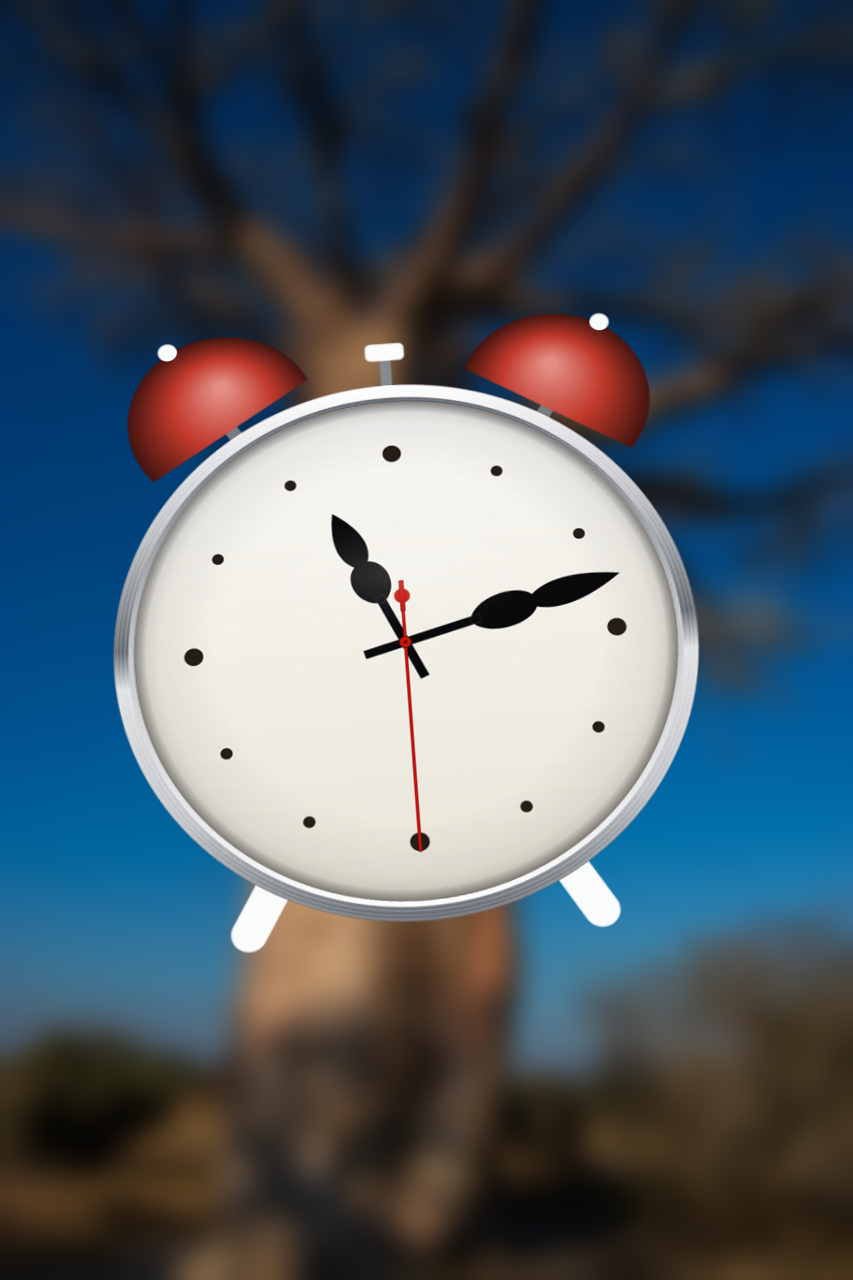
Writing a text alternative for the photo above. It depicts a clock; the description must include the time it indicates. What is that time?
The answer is 11:12:30
